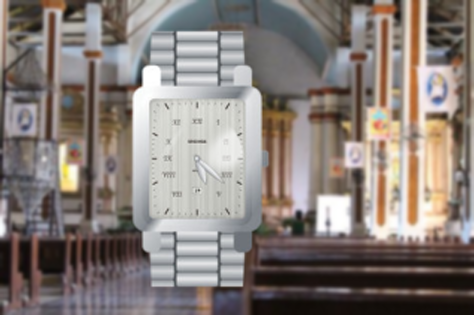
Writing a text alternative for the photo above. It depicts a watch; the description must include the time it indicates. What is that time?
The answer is 5:22
